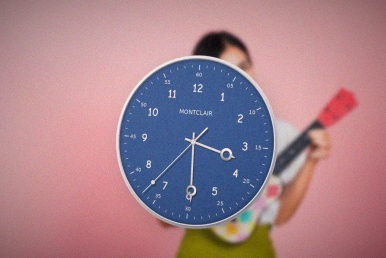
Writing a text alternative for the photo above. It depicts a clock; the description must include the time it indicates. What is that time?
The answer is 3:29:37
